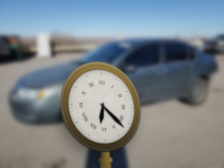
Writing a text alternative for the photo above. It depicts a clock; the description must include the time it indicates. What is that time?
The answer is 6:22
